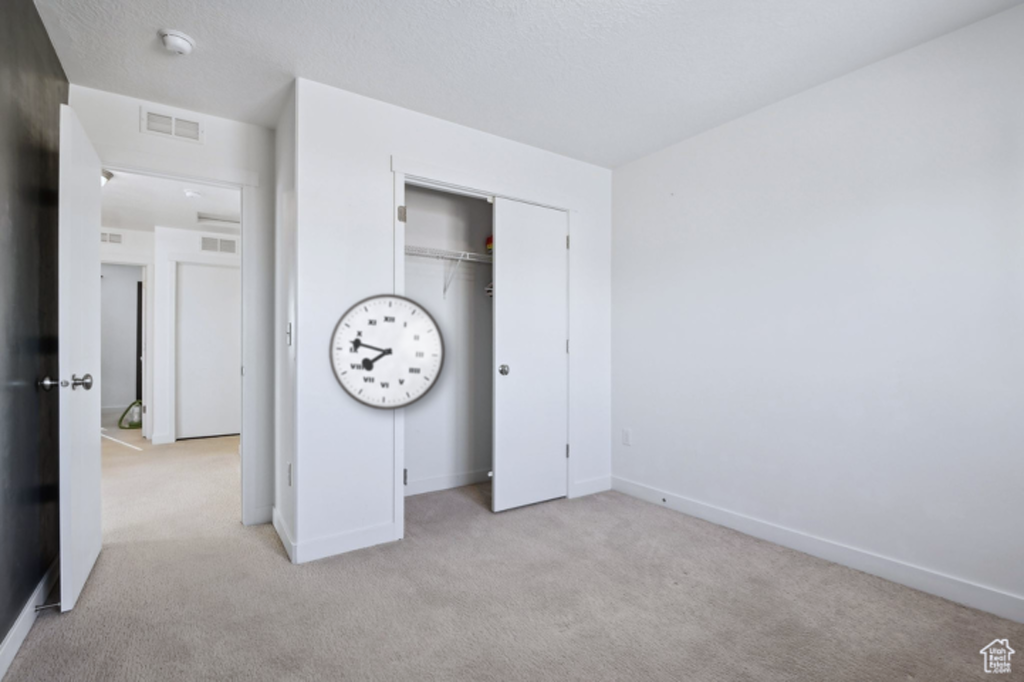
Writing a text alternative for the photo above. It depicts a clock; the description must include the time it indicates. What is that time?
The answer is 7:47
